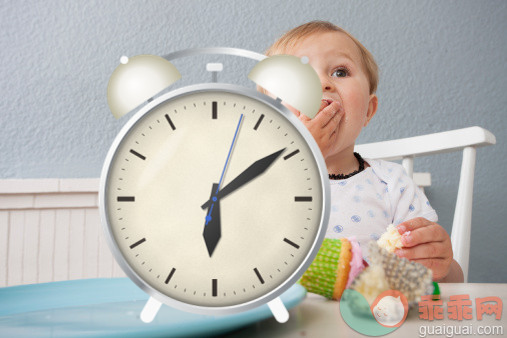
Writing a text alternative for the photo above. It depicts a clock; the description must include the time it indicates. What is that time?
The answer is 6:09:03
